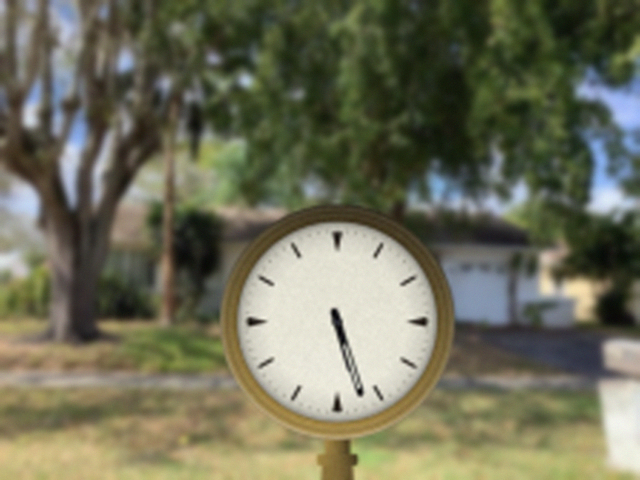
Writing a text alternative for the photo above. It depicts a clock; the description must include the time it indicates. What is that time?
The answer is 5:27
